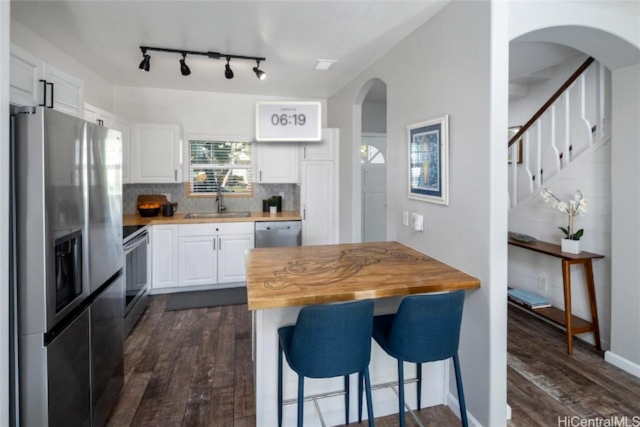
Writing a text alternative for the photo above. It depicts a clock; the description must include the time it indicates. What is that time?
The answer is 6:19
